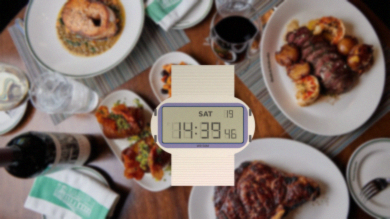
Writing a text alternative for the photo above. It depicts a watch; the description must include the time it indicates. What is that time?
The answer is 14:39:46
